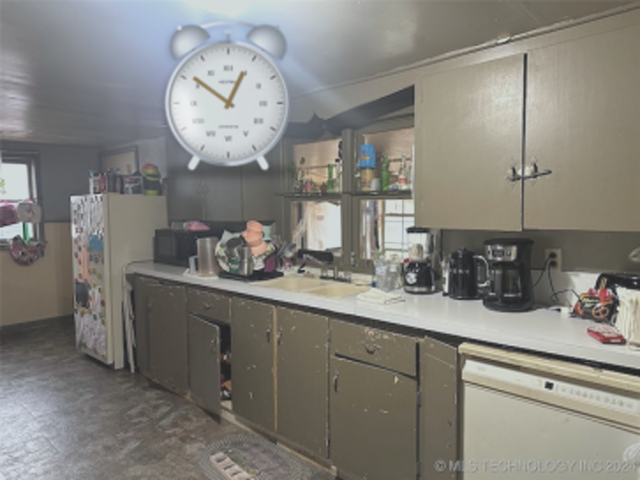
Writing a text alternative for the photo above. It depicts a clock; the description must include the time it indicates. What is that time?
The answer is 12:51
